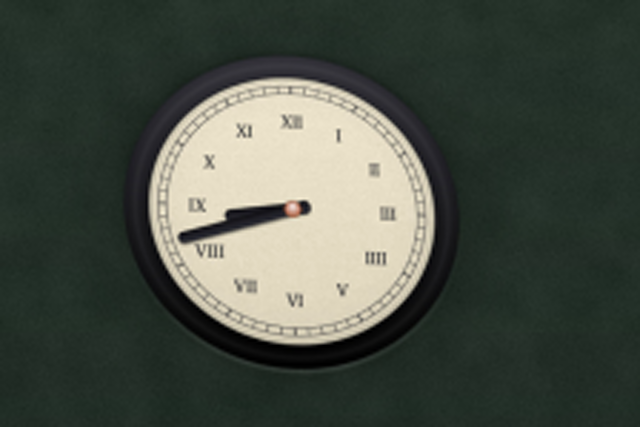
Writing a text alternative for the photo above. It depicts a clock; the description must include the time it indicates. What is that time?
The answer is 8:42
